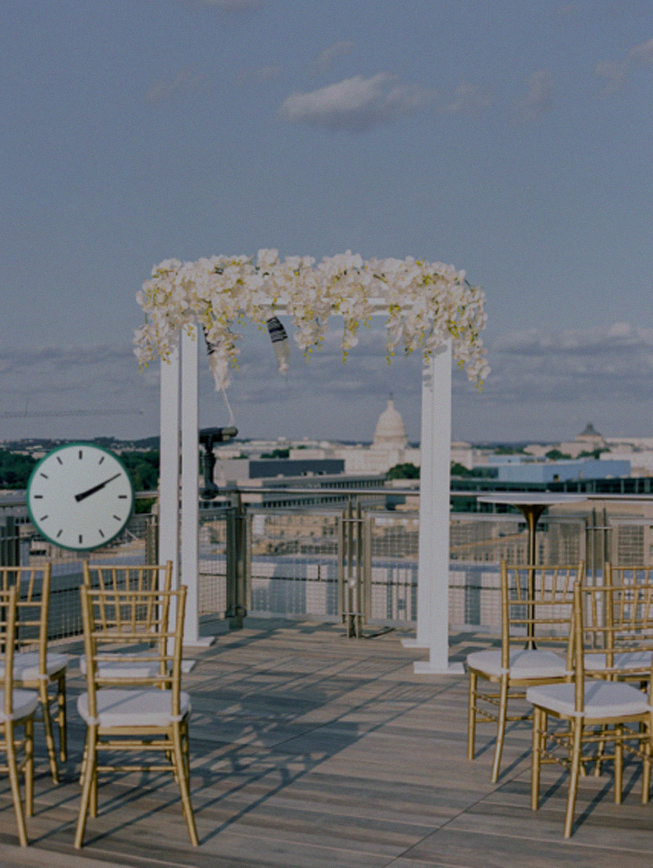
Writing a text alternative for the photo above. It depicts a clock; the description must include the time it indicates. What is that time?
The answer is 2:10
